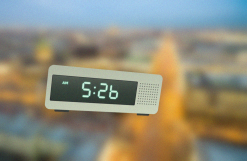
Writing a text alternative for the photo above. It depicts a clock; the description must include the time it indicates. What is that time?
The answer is 5:26
